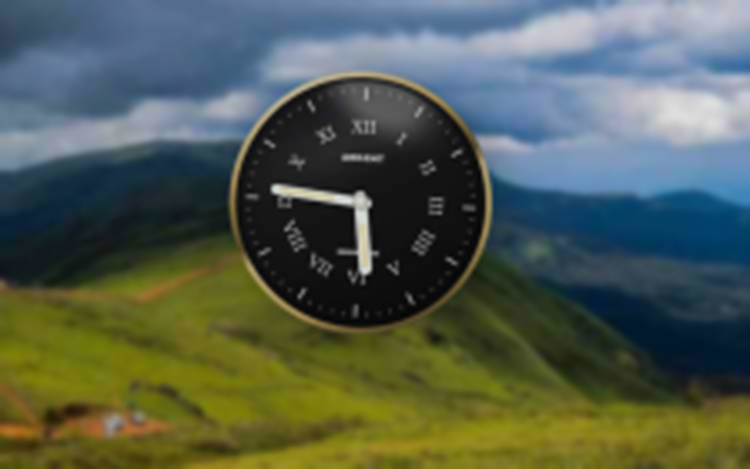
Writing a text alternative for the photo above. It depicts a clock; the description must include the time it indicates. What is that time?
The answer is 5:46
